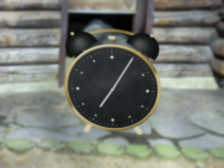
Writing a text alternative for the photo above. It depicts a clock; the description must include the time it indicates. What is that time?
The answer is 7:05
